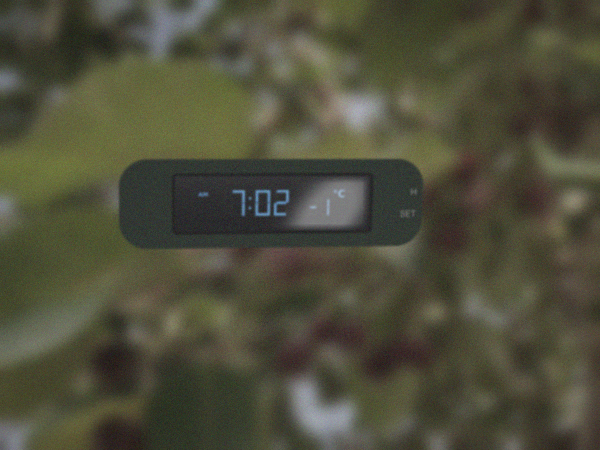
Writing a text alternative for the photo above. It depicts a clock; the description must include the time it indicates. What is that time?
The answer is 7:02
